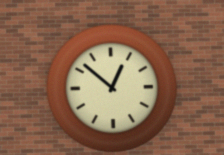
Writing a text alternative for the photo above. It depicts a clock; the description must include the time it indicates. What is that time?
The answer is 12:52
